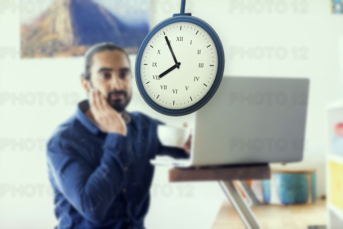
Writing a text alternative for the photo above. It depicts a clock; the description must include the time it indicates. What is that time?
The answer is 7:55
